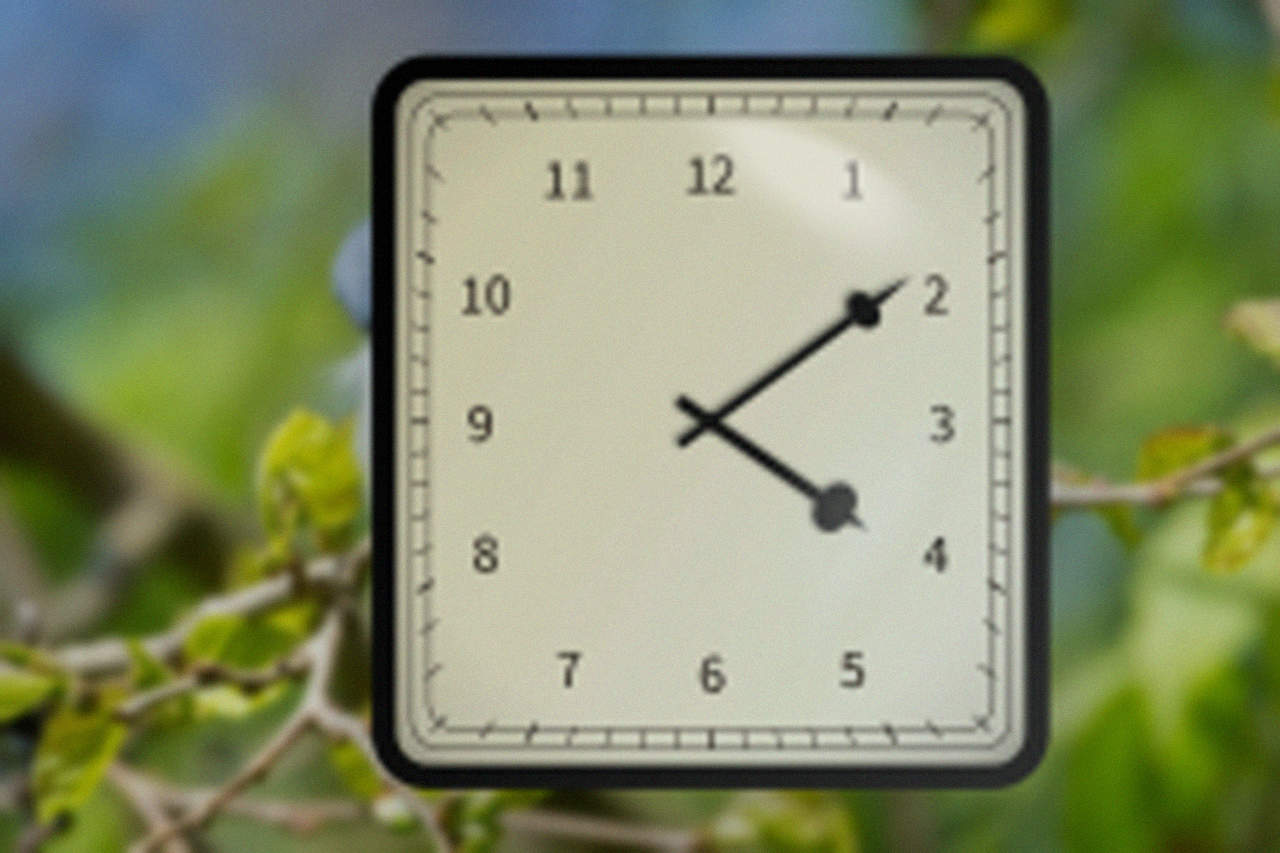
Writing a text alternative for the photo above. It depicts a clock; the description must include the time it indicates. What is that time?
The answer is 4:09
